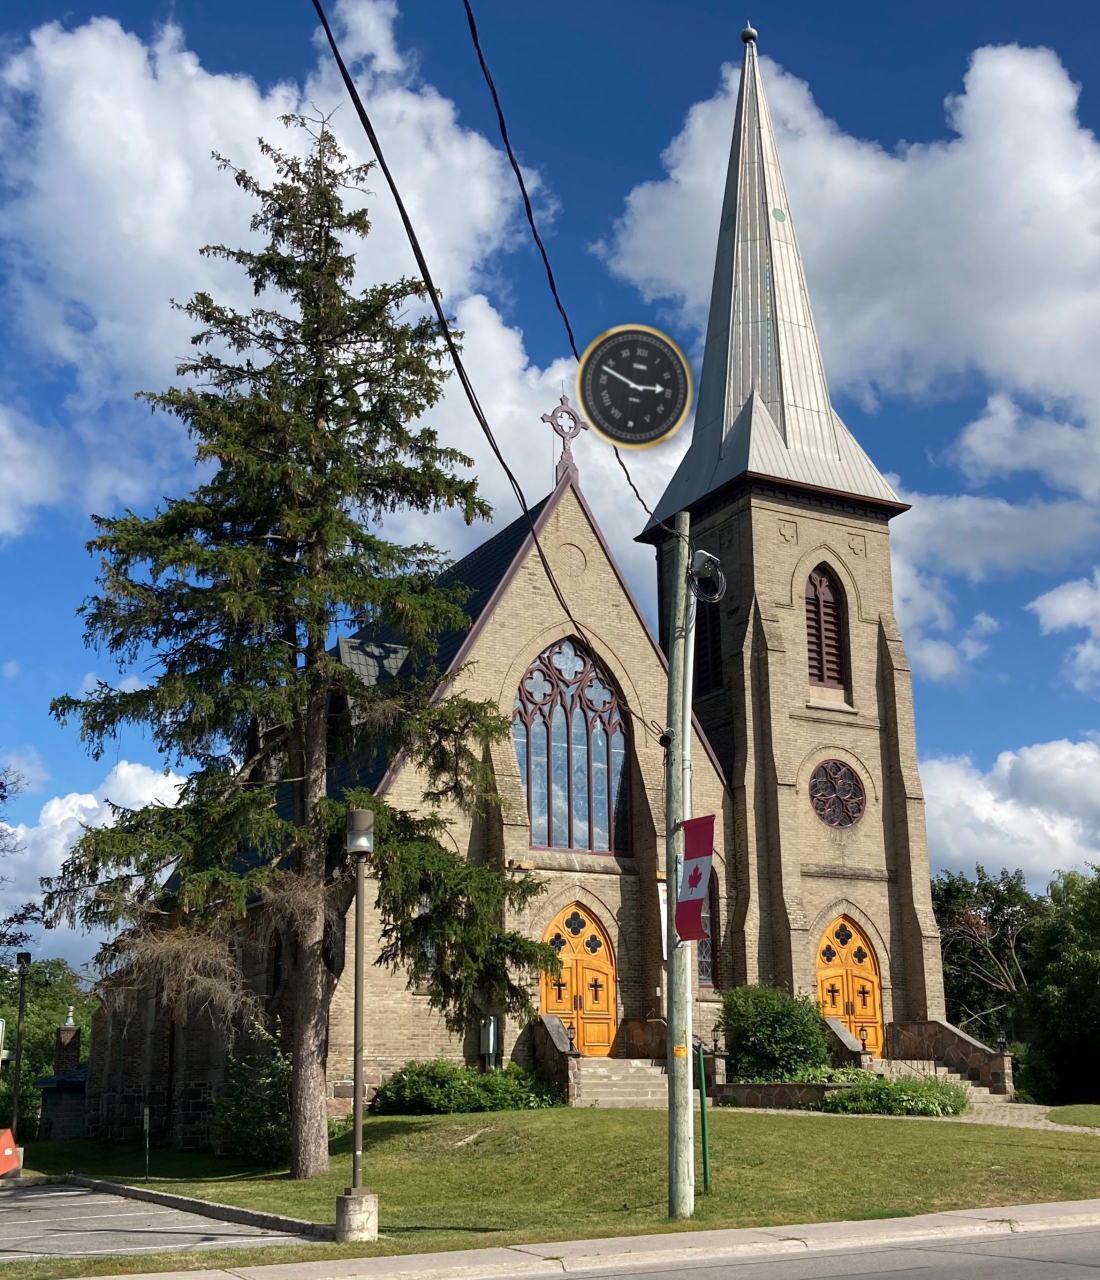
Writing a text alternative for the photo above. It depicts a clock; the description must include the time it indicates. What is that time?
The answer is 2:48
